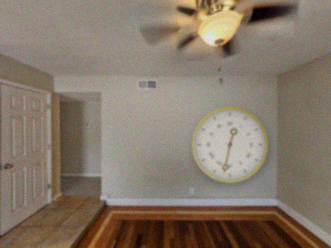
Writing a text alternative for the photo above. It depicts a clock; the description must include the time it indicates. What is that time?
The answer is 12:32
